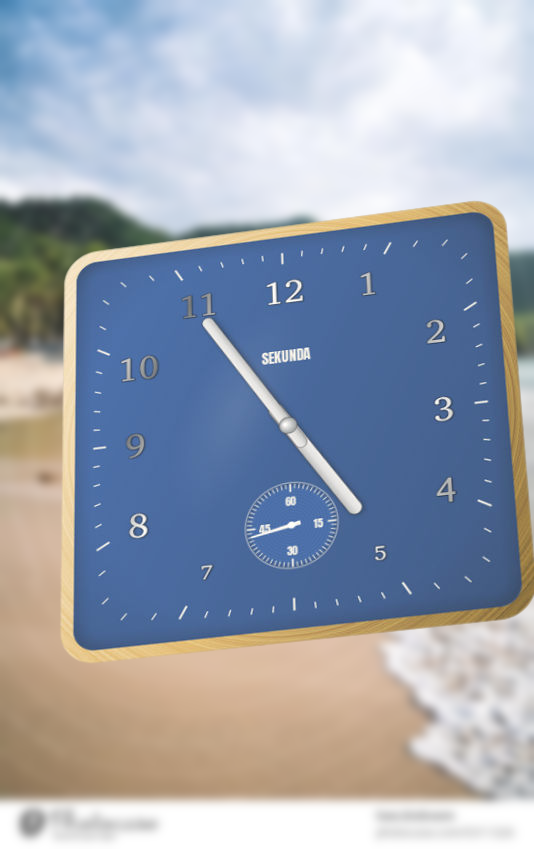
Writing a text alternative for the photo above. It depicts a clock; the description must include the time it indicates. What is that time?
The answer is 4:54:43
